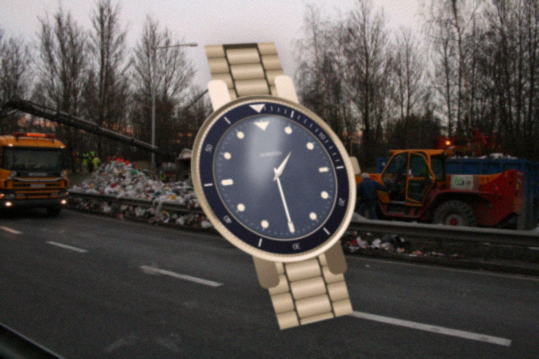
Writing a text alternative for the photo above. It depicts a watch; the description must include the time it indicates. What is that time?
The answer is 1:30
